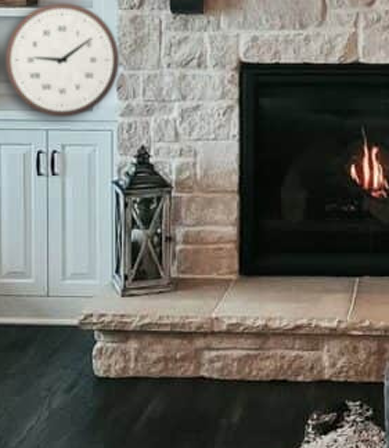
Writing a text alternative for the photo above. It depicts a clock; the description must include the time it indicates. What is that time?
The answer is 9:09
